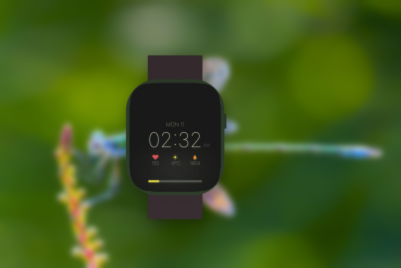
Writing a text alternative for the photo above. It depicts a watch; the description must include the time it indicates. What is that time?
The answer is 2:32
